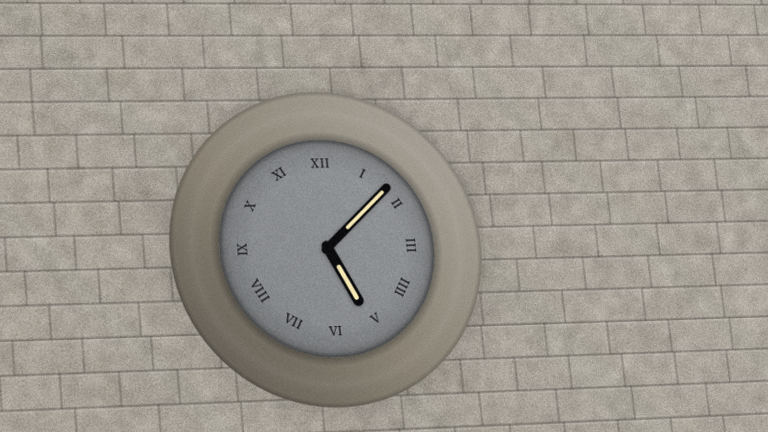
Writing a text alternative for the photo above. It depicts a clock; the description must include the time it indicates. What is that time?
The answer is 5:08
